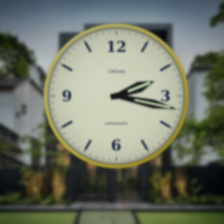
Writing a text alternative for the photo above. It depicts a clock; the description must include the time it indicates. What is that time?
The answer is 2:17
